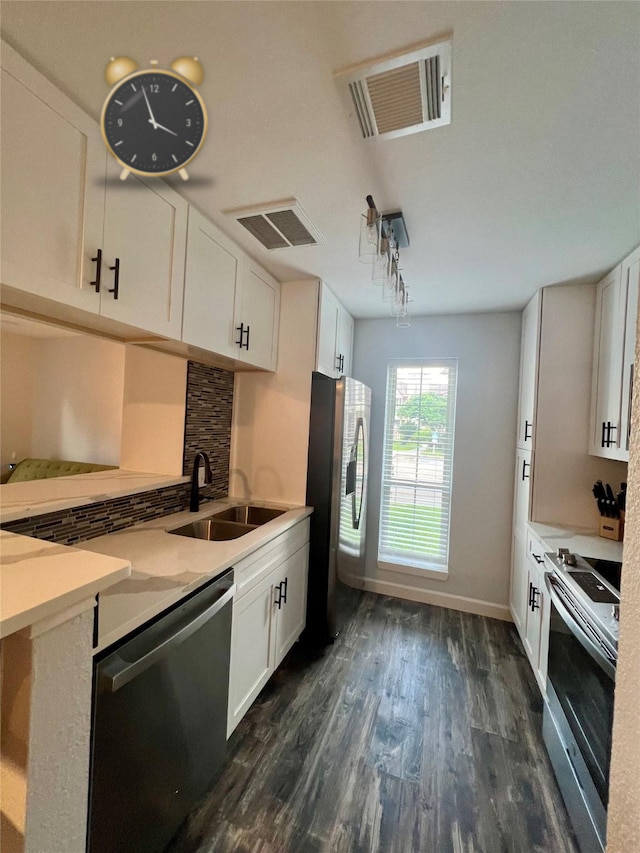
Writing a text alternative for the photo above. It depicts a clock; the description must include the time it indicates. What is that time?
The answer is 3:57
